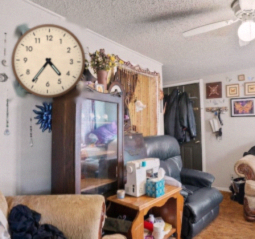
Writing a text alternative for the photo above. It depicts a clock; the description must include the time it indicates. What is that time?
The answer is 4:36
